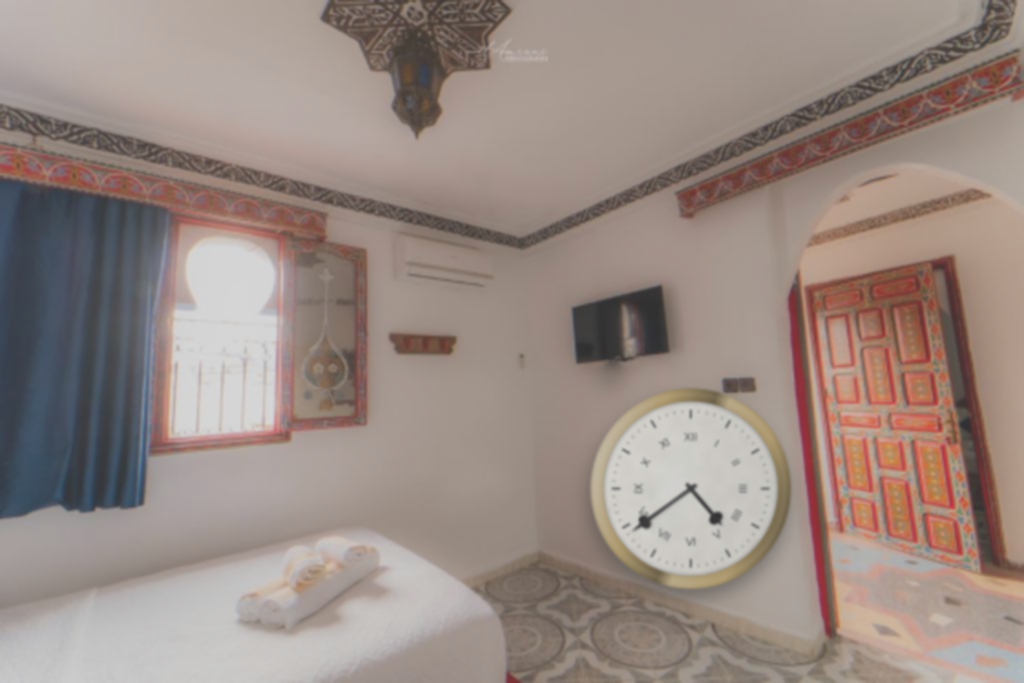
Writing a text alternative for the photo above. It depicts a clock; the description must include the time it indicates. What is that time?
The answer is 4:39
